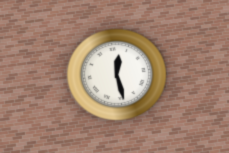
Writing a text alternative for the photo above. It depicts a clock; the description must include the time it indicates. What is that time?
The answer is 12:29
